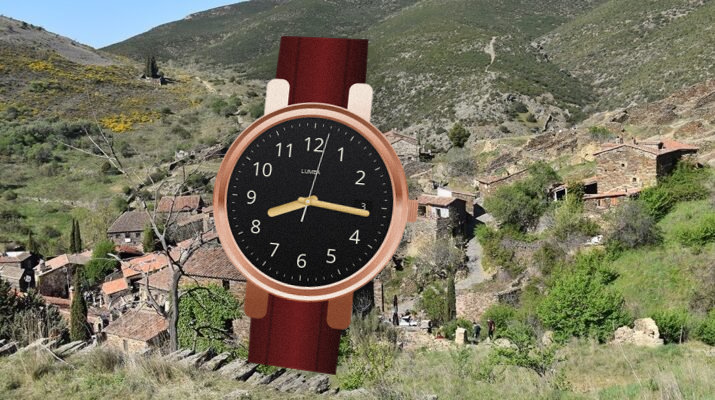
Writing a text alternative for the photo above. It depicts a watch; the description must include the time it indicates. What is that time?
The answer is 8:16:02
